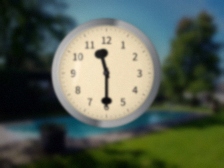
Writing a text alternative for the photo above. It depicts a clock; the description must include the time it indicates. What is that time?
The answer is 11:30
